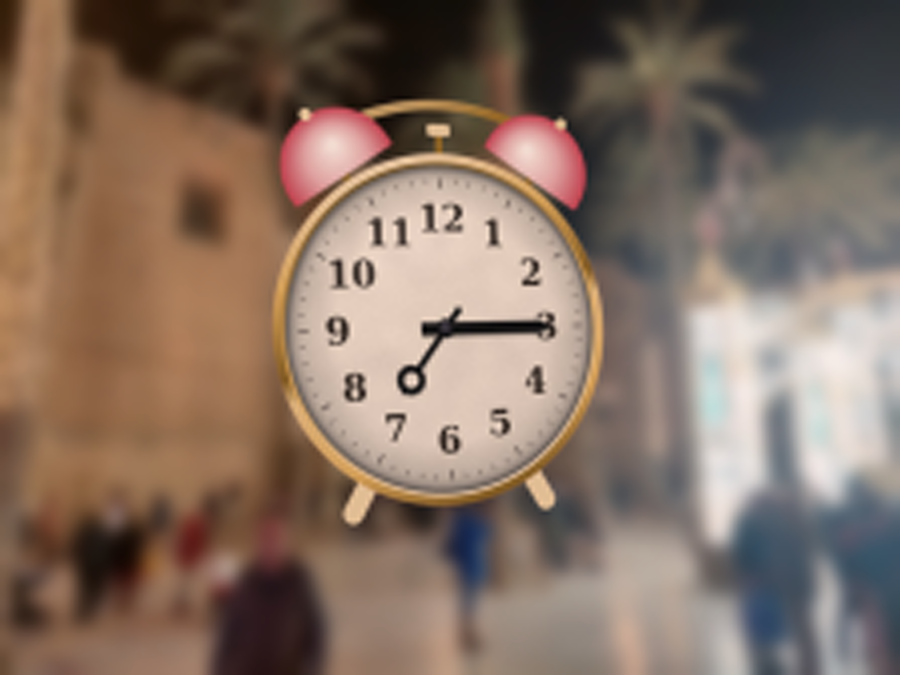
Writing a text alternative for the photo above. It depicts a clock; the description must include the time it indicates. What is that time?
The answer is 7:15
